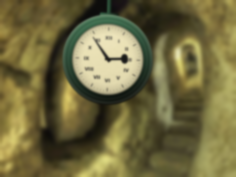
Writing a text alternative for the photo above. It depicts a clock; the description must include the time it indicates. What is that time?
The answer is 2:54
